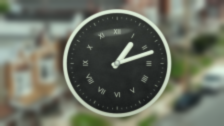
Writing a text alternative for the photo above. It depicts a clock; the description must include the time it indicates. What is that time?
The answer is 1:12
